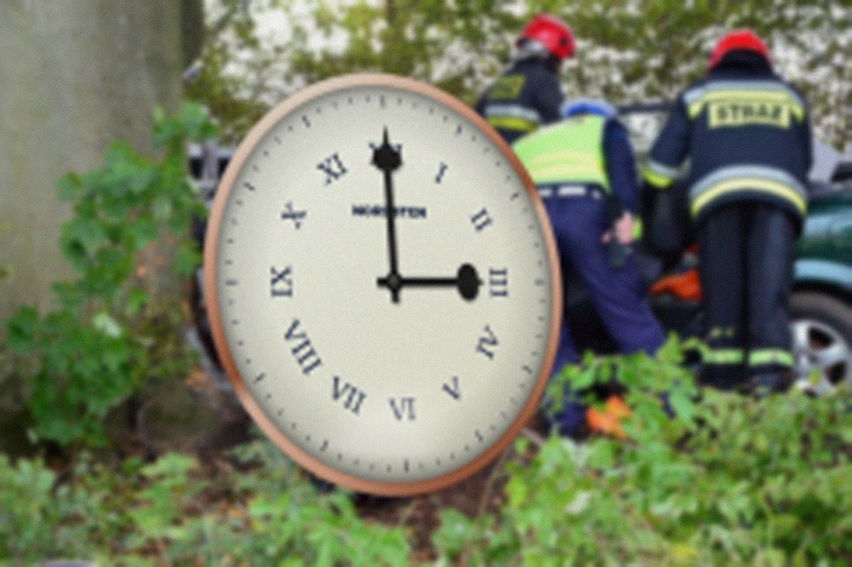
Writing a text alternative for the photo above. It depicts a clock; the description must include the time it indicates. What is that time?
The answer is 3:00
